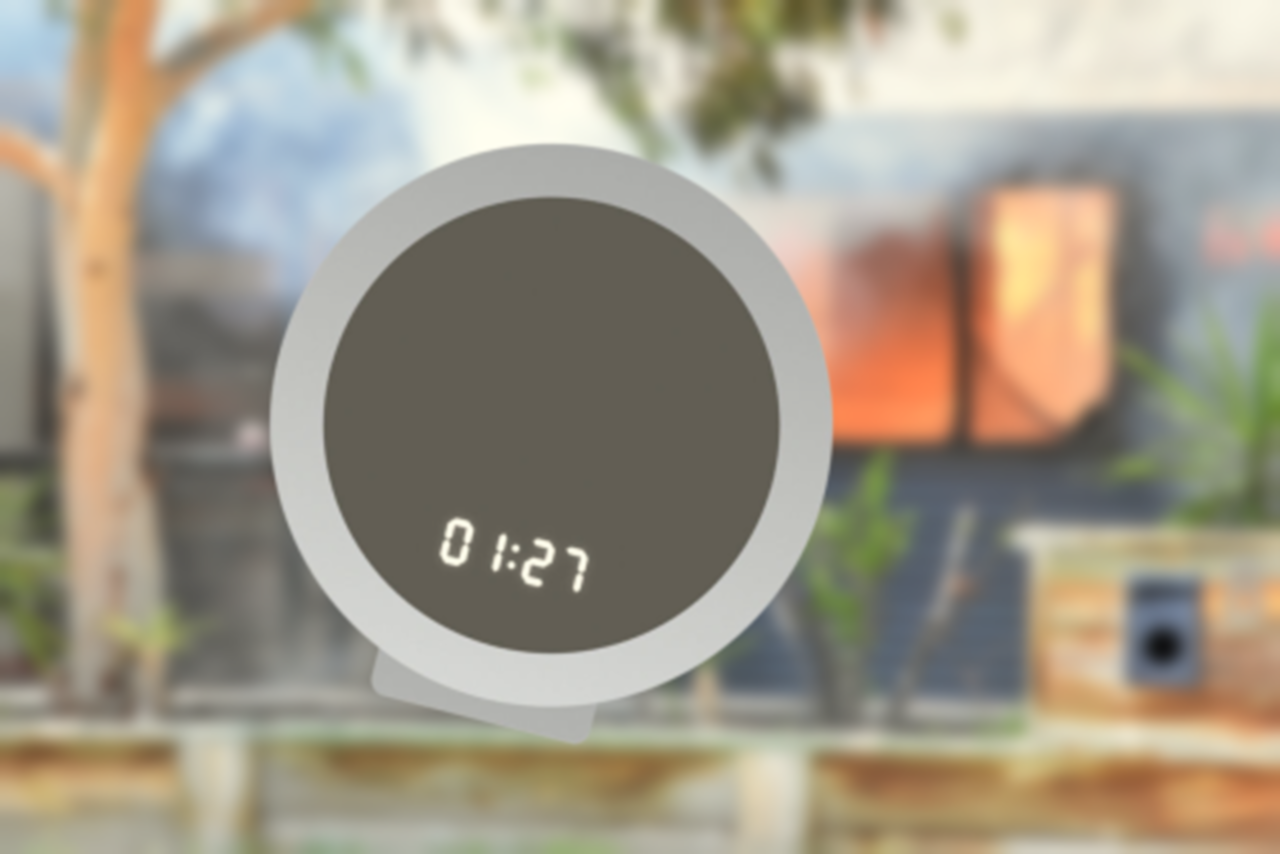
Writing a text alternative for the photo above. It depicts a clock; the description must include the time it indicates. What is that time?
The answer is 1:27
